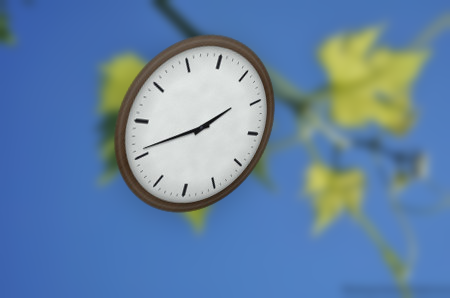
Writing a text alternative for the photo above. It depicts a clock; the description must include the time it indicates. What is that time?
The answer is 1:41
